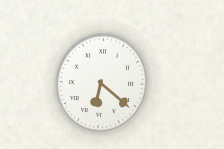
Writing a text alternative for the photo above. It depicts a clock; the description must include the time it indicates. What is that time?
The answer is 6:21
